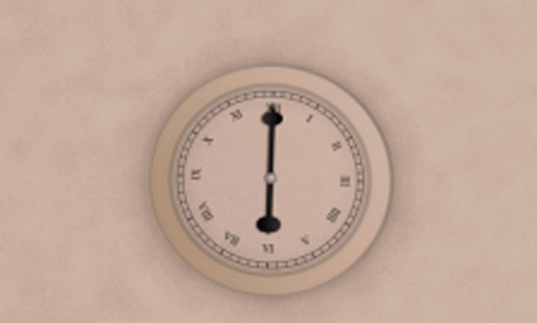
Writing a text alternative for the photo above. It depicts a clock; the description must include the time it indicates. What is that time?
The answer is 6:00
